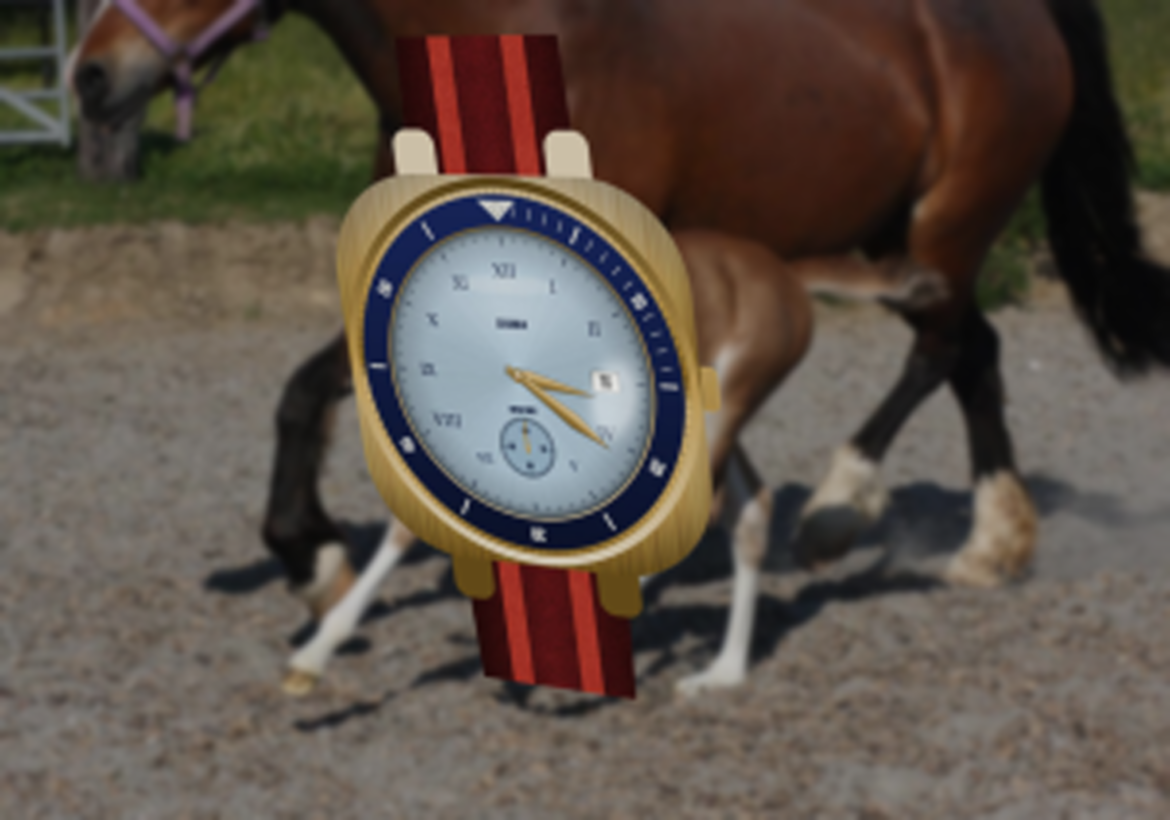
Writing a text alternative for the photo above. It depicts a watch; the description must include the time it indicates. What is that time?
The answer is 3:21
